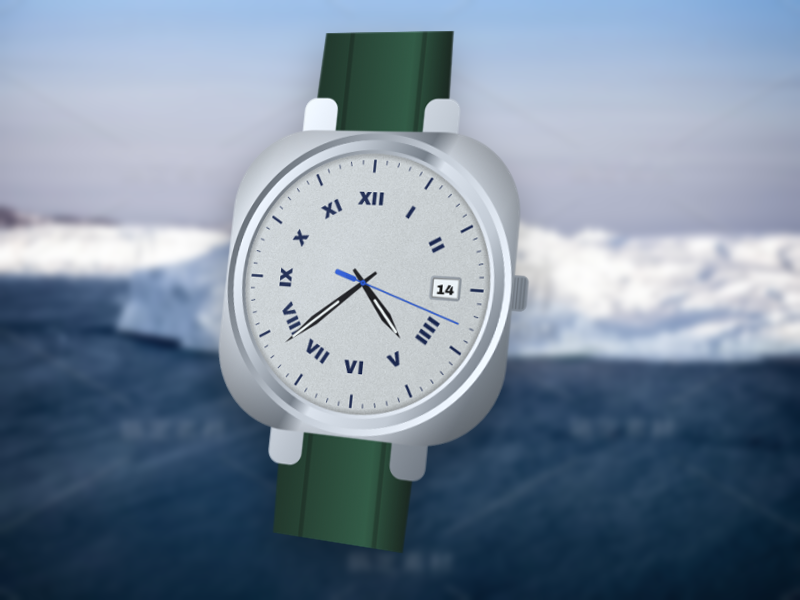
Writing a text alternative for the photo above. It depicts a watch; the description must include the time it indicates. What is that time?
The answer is 4:38:18
